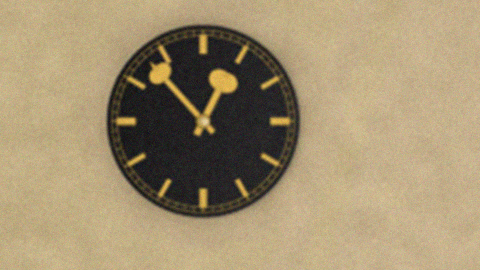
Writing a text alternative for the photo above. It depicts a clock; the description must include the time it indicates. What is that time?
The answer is 12:53
